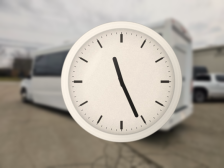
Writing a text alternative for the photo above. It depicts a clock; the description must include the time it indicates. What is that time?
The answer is 11:26
